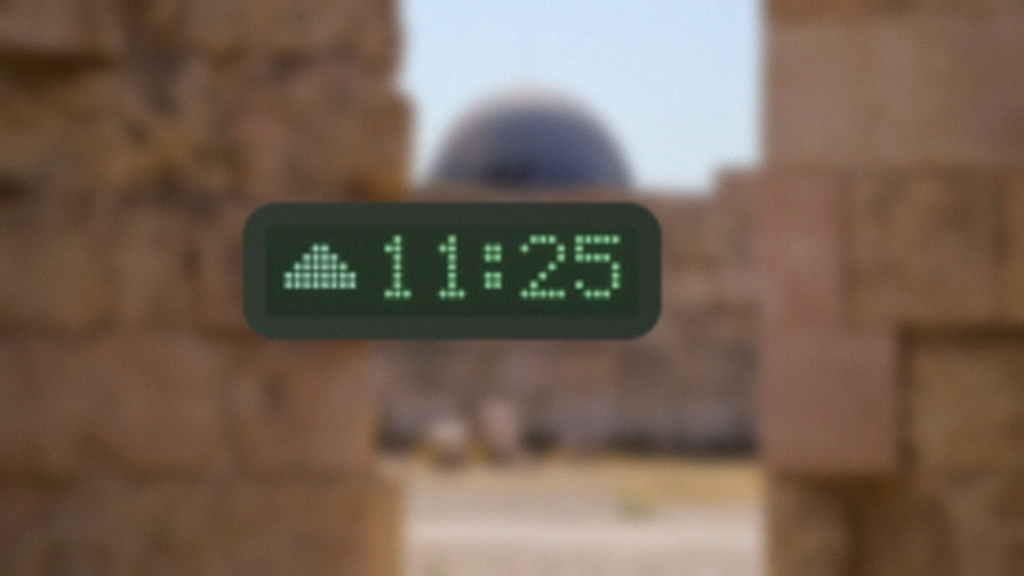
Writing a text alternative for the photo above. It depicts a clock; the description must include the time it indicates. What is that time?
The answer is 11:25
